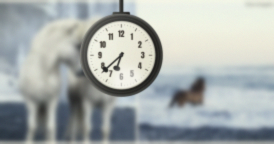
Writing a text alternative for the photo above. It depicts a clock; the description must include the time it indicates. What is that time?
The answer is 6:38
